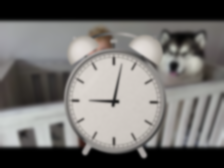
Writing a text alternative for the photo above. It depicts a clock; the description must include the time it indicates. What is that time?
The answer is 9:02
